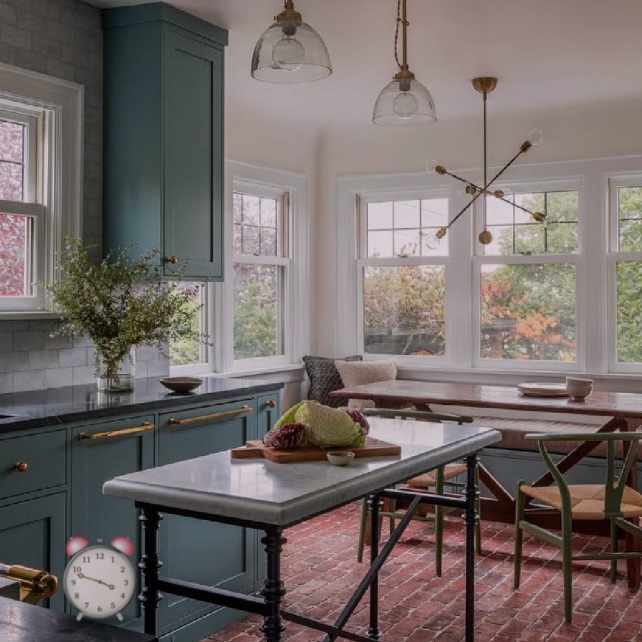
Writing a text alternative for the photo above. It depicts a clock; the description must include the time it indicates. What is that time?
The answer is 3:48
